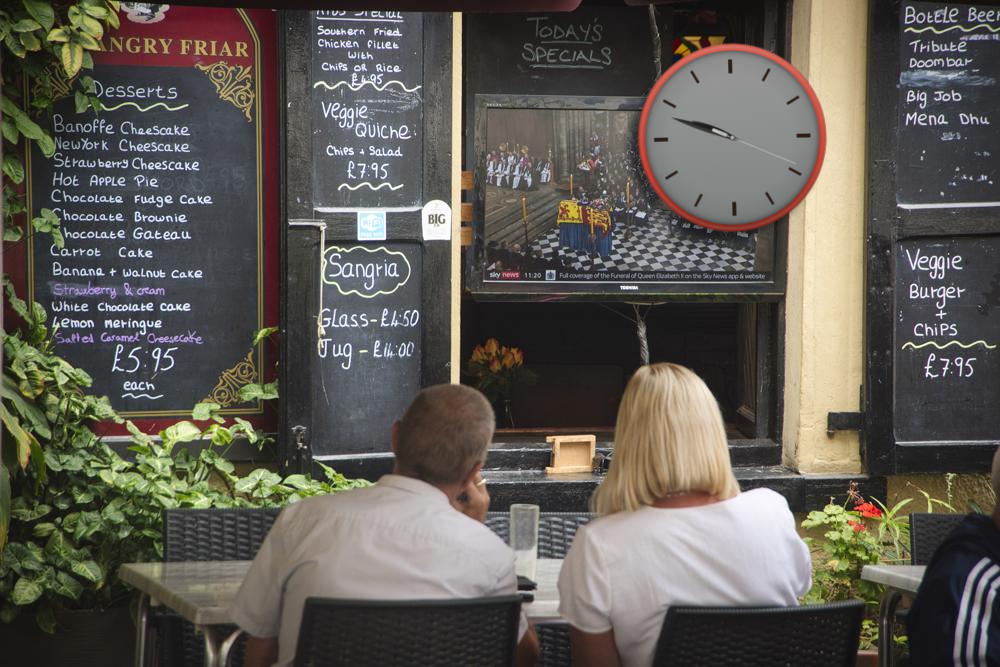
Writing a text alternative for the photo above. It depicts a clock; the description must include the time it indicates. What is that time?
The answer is 9:48:19
